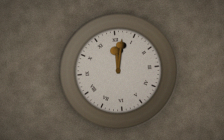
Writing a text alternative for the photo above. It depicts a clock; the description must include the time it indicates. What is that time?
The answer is 12:02
